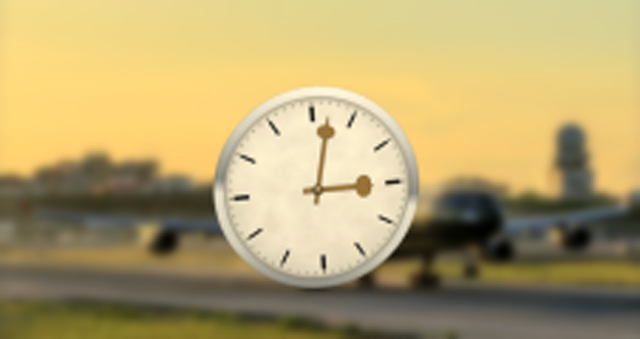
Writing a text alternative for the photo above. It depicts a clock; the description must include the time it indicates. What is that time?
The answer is 3:02
